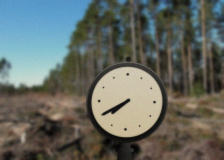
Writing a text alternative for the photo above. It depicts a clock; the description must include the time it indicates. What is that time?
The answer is 7:40
